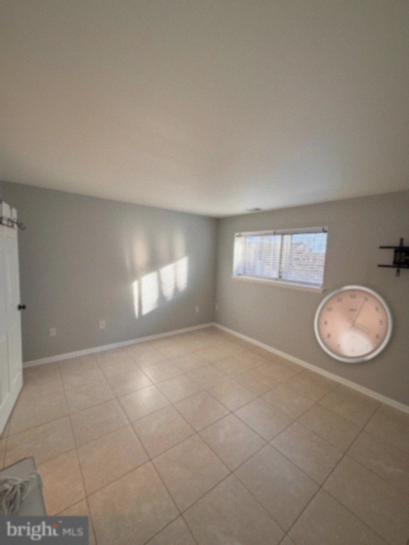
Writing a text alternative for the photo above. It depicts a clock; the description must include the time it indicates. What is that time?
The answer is 4:04
